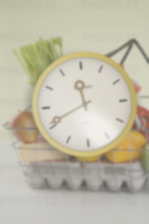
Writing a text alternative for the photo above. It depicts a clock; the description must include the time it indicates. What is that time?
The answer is 11:41
